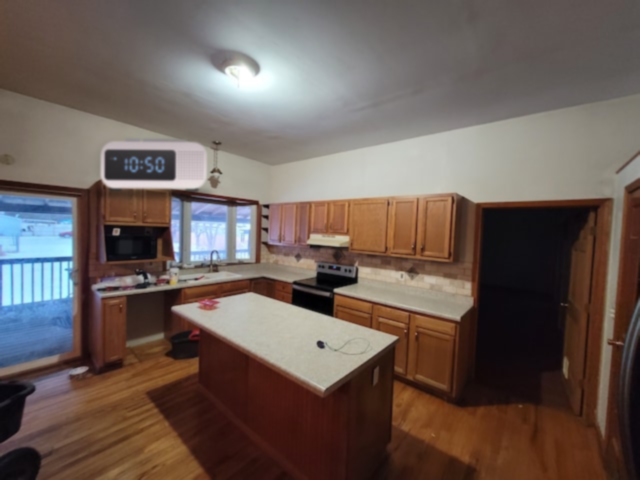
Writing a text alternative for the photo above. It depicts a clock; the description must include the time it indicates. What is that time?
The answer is 10:50
